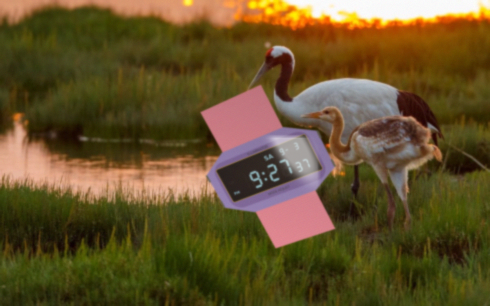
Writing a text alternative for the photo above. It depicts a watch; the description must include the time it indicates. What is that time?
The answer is 9:27:37
